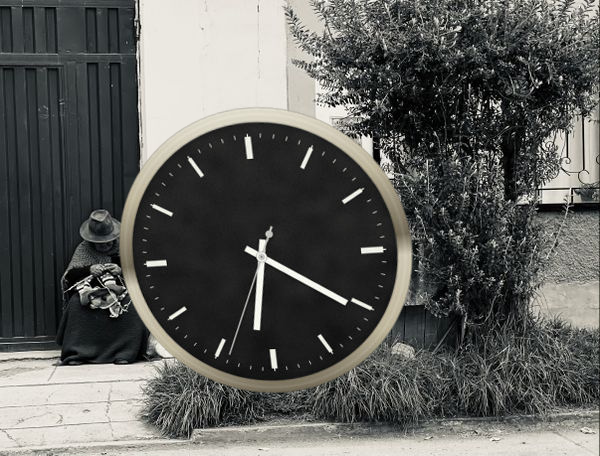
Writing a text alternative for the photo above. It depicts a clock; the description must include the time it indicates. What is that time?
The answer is 6:20:34
